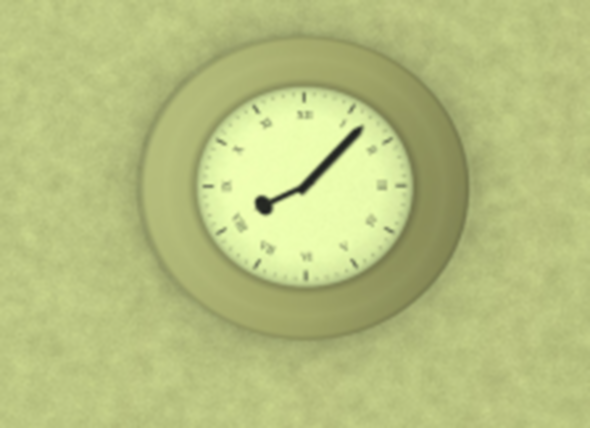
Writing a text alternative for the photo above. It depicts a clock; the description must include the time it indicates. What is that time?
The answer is 8:07
